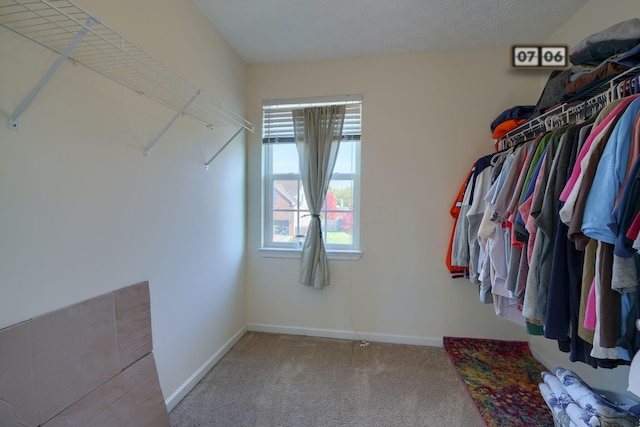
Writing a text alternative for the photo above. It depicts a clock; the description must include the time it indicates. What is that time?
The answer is 7:06
